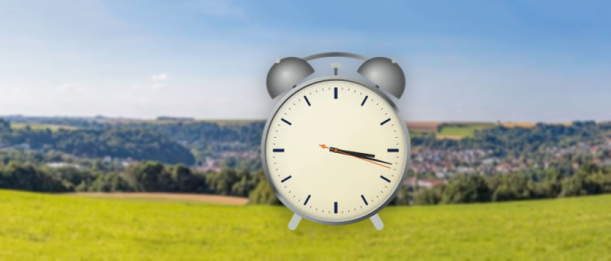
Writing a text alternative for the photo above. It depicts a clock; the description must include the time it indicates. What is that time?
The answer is 3:17:18
